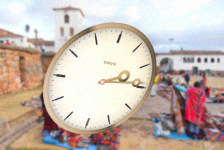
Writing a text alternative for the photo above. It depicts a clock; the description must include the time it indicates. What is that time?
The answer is 2:14
